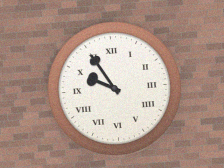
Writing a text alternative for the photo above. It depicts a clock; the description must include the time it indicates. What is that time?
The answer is 9:55
